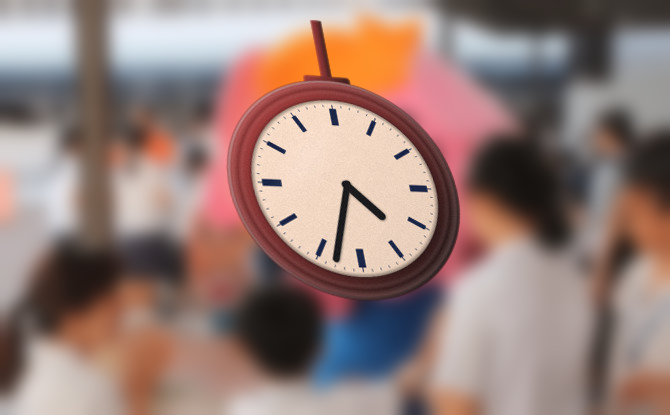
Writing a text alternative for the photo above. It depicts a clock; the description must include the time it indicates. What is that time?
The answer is 4:33
